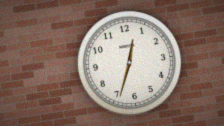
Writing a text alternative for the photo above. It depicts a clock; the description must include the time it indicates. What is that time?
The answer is 12:34
